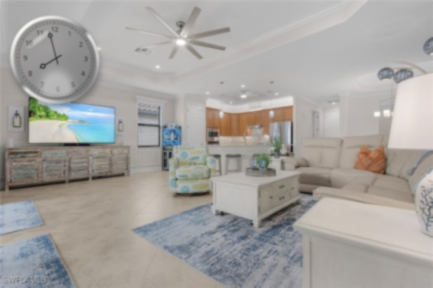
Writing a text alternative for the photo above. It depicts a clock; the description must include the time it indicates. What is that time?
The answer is 7:58
